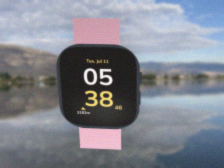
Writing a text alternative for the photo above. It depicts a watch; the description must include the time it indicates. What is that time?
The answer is 5:38
